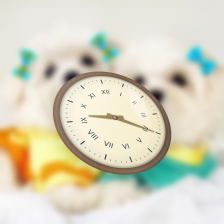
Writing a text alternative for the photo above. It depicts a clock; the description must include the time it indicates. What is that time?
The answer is 9:20
